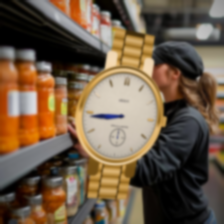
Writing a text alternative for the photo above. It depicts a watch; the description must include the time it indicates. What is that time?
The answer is 8:44
